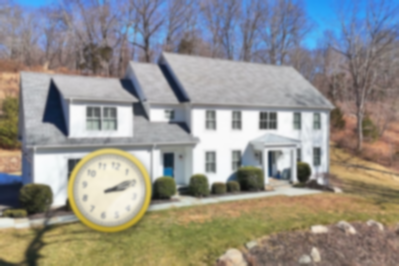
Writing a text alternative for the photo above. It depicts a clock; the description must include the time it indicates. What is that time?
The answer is 2:09
